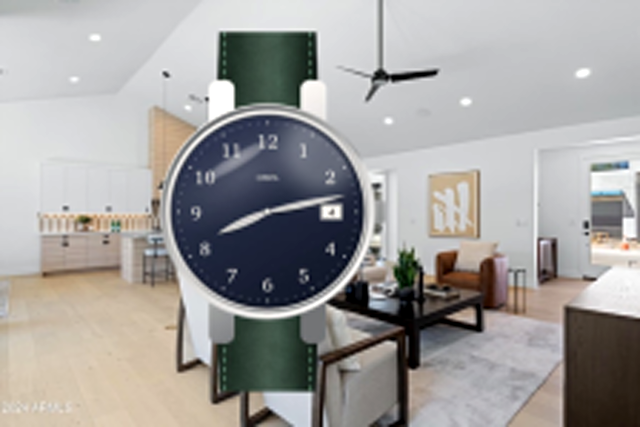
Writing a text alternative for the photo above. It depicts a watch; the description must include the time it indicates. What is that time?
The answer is 8:13
